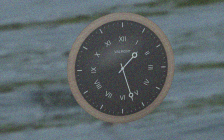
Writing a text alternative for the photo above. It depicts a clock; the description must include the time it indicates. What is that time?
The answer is 1:27
